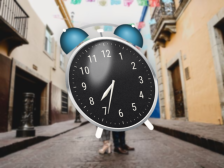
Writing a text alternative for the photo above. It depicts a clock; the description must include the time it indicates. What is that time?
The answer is 7:34
